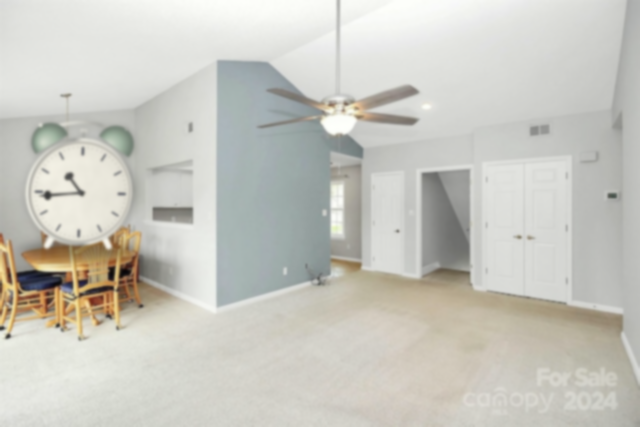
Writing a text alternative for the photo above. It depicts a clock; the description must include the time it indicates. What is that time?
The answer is 10:44
